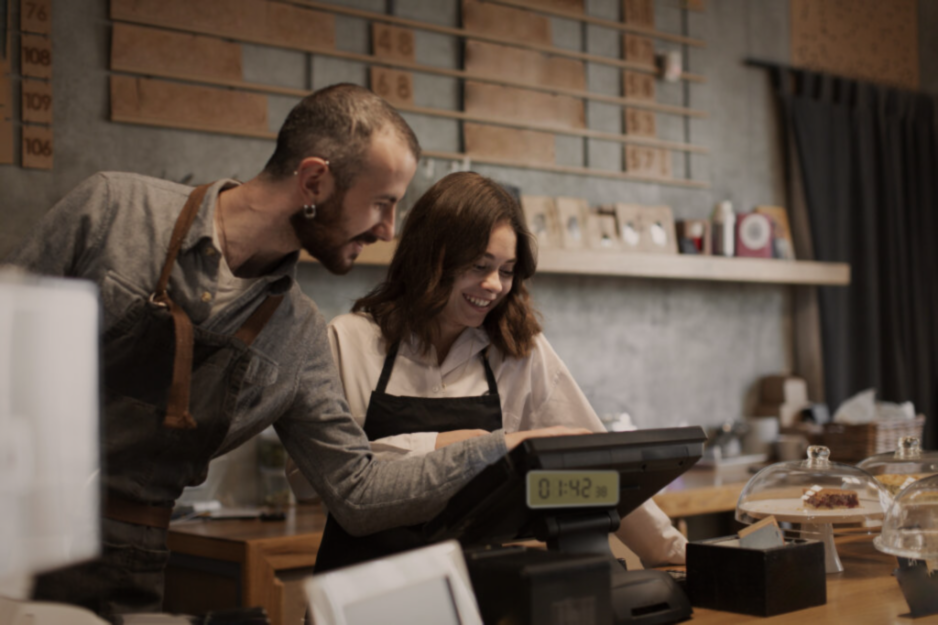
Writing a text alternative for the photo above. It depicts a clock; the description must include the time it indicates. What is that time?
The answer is 1:42
